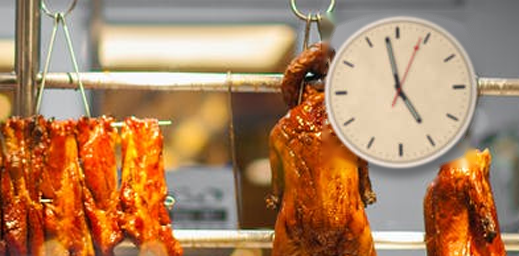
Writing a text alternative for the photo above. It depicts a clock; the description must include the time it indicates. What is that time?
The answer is 4:58:04
